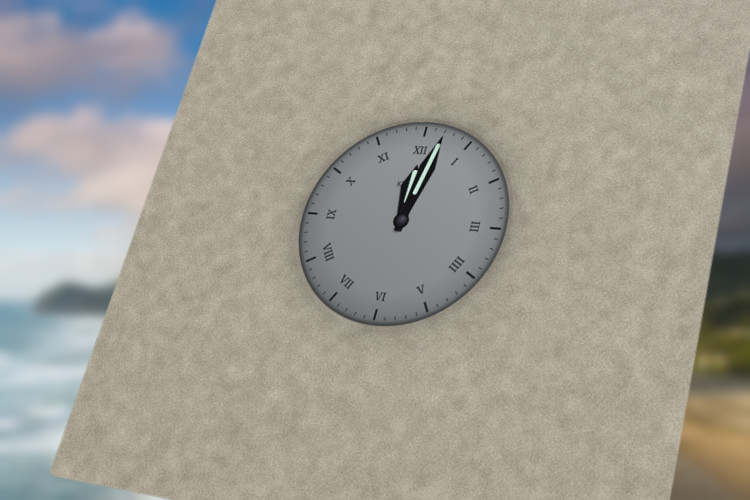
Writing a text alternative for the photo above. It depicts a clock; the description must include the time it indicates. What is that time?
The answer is 12:02
